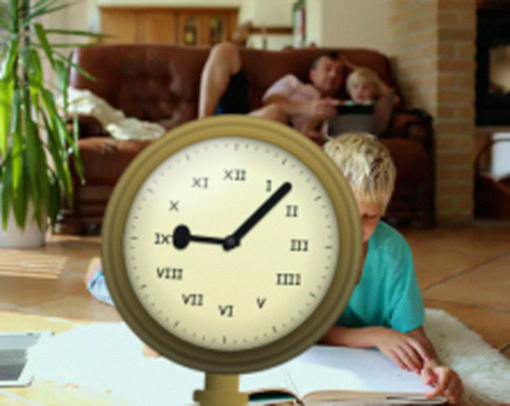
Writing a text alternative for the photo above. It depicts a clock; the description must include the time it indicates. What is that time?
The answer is 9:07
